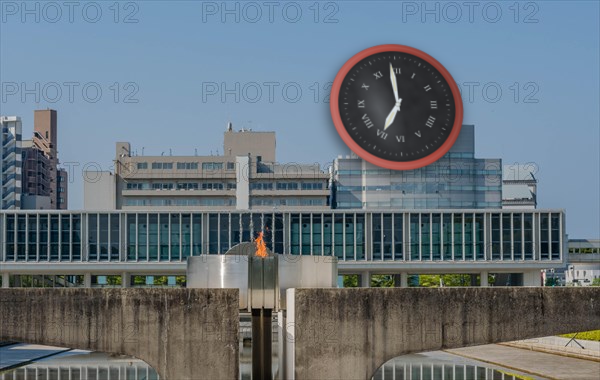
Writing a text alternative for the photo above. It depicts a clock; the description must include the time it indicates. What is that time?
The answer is 6:59
